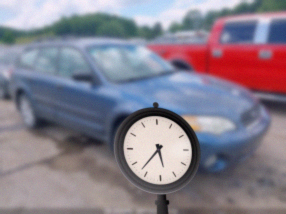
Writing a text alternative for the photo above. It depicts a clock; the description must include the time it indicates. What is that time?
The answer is 5:37
